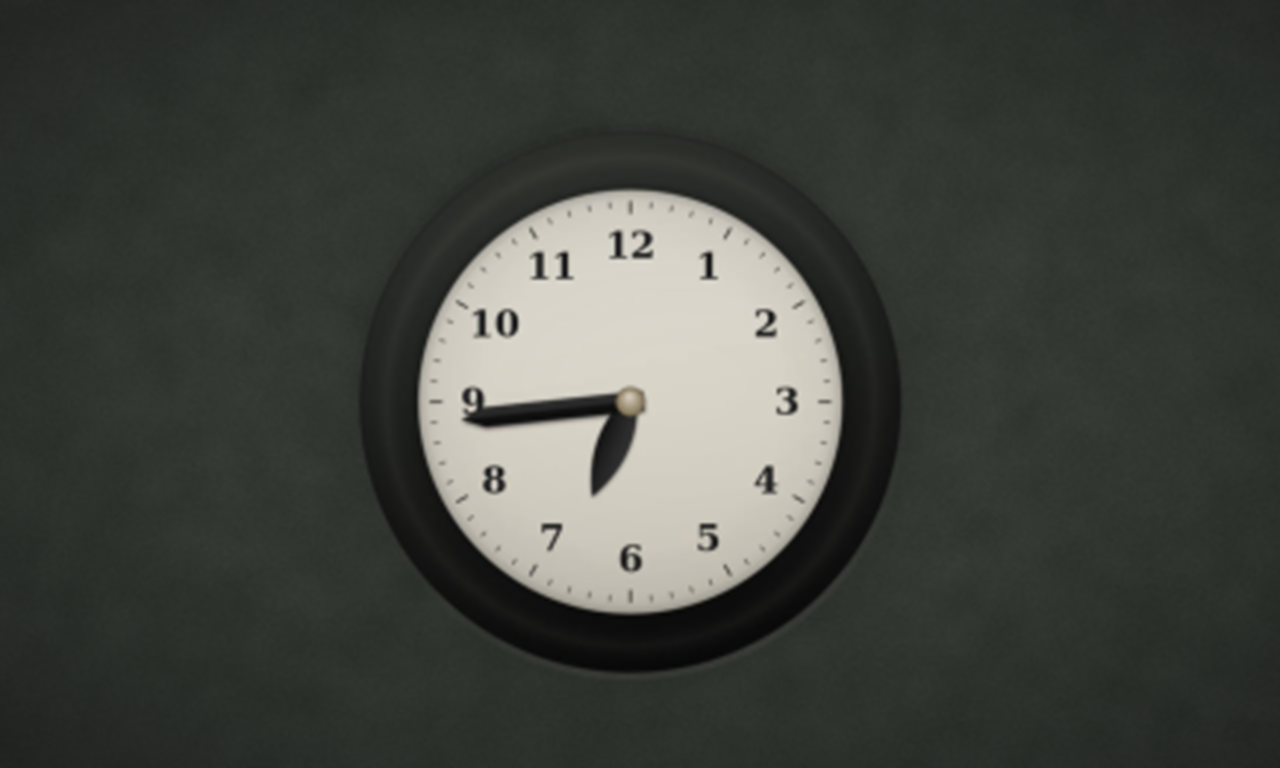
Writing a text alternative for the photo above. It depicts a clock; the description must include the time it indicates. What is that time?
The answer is 6:44
